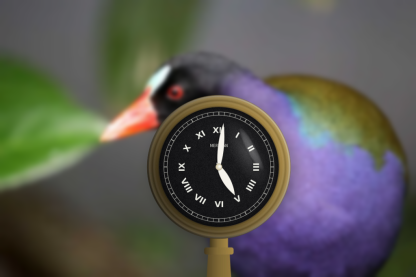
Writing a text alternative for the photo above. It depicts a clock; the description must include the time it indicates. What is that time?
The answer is 5:01
